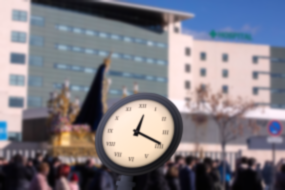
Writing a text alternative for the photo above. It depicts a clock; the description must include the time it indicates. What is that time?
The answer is 12:19
